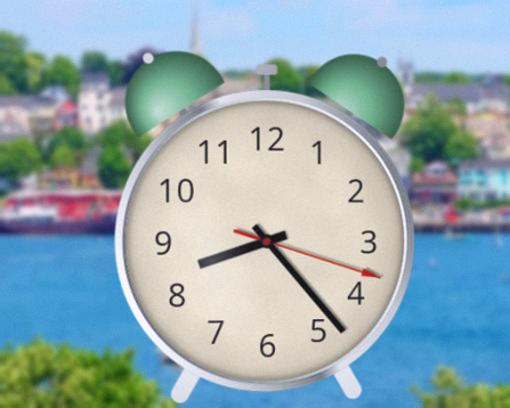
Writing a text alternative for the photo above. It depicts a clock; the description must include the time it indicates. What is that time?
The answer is 8:23:18
